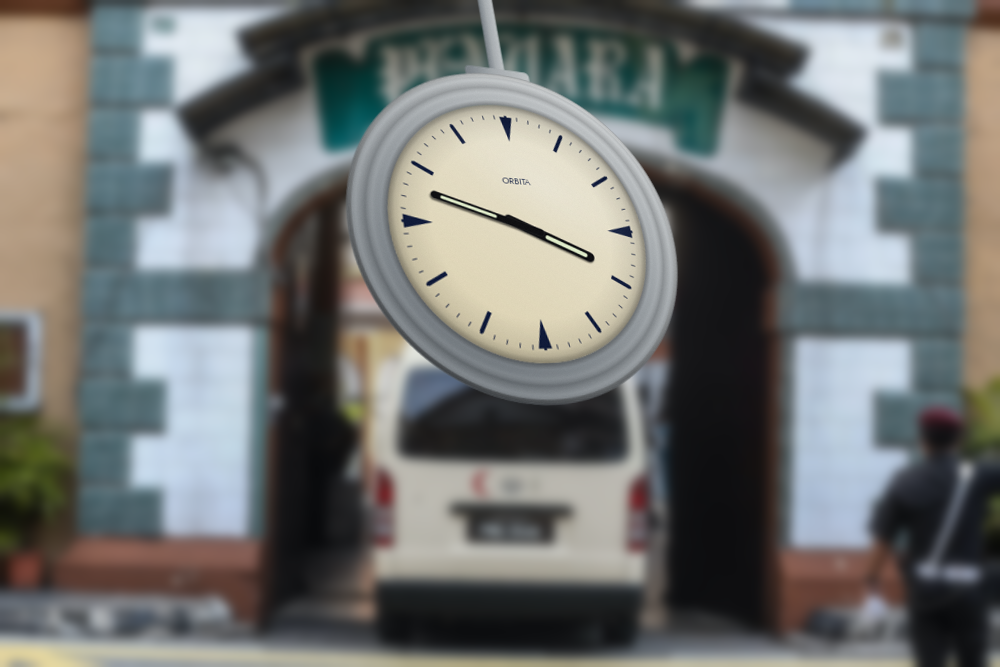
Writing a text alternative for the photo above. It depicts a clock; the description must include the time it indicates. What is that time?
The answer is 3:48
